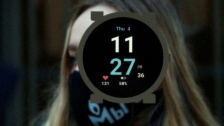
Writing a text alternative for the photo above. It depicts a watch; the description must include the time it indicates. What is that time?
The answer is 11:27
